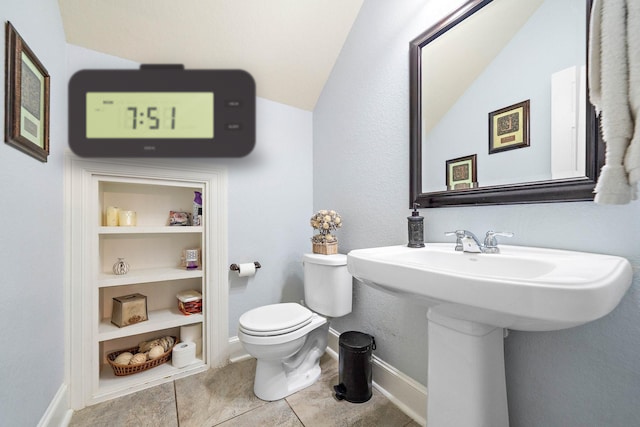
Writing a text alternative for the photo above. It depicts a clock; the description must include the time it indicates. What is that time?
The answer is 7:51
